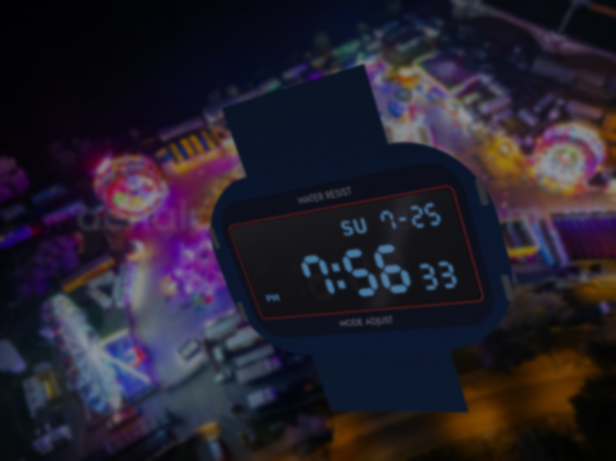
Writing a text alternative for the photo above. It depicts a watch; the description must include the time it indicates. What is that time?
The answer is 7:56:33
